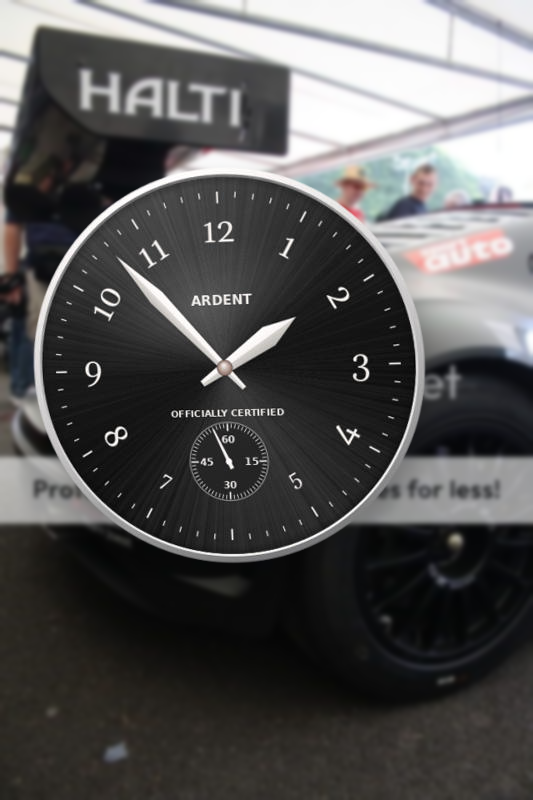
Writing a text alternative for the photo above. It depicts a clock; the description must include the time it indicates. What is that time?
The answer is 1:52:56
